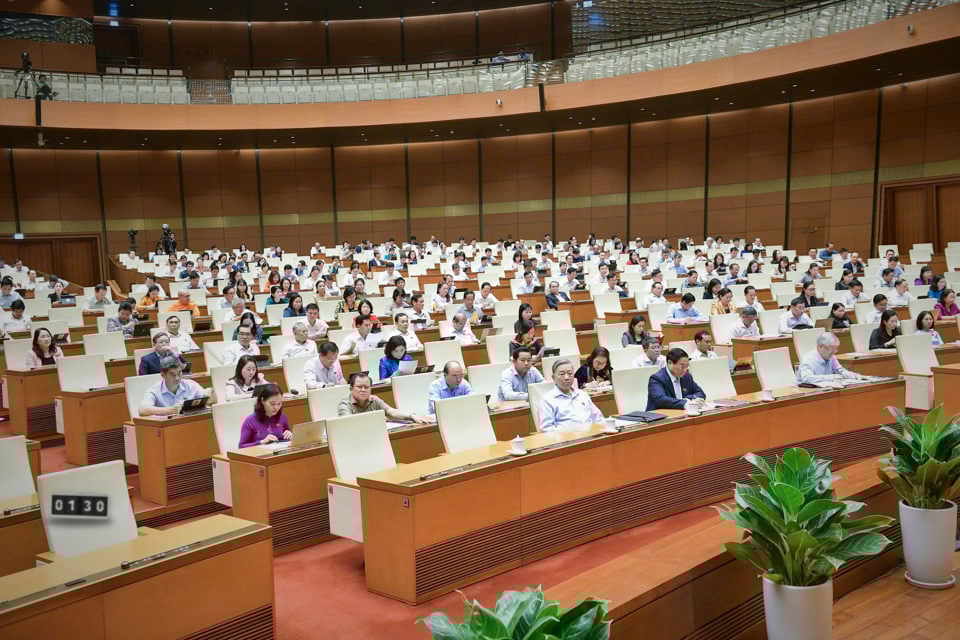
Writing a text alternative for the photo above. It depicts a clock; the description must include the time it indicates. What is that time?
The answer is 1:30
